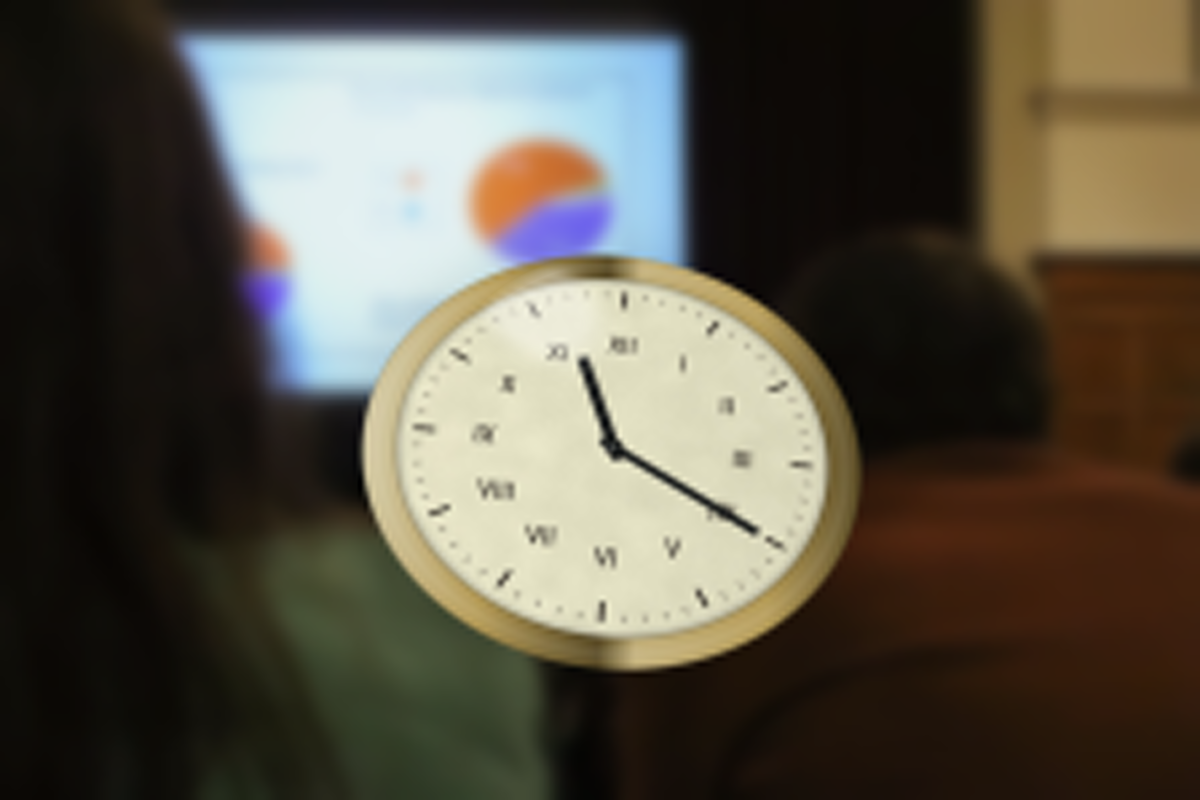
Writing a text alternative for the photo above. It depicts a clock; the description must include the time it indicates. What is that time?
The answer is 11:20
